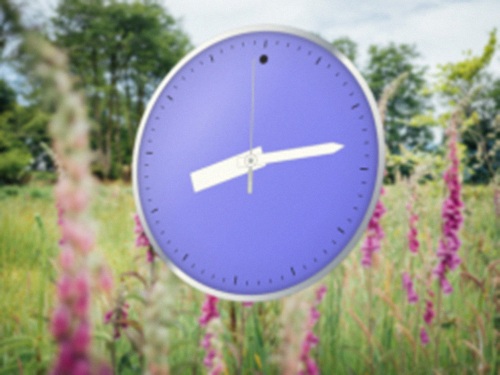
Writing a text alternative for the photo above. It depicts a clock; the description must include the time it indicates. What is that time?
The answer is 8:12:59
